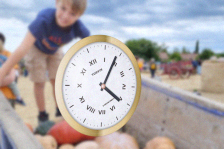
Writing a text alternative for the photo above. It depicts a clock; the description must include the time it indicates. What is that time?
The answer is 5:09
